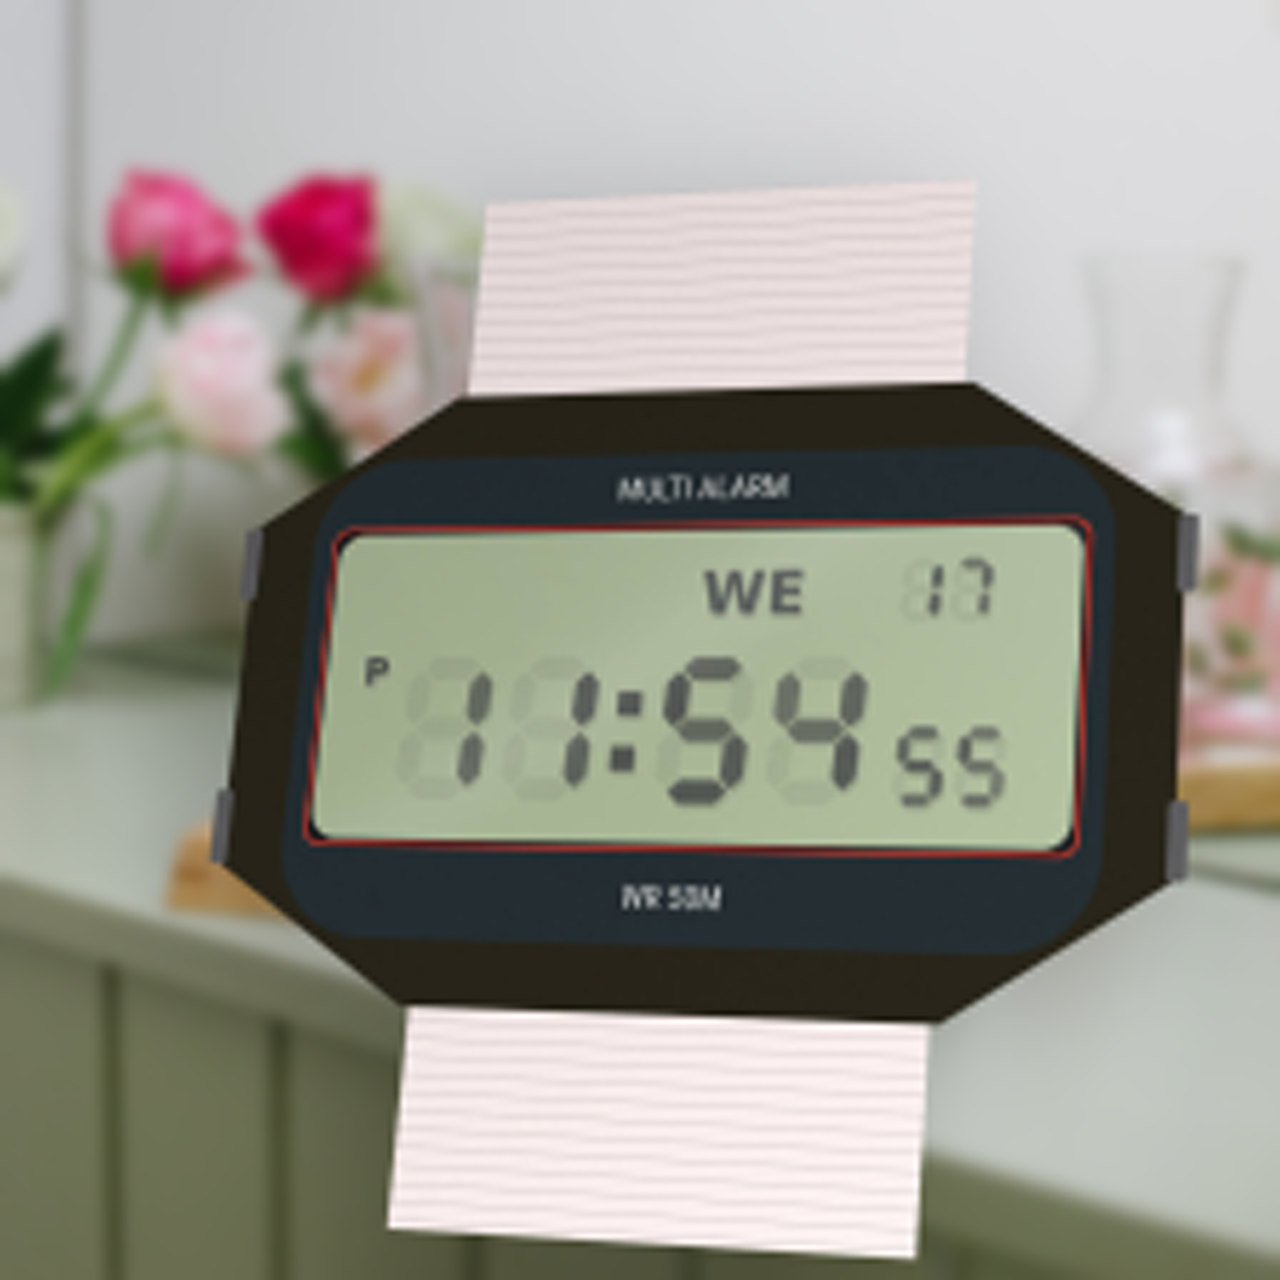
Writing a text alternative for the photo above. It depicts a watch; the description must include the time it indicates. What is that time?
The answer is 11:54:55
